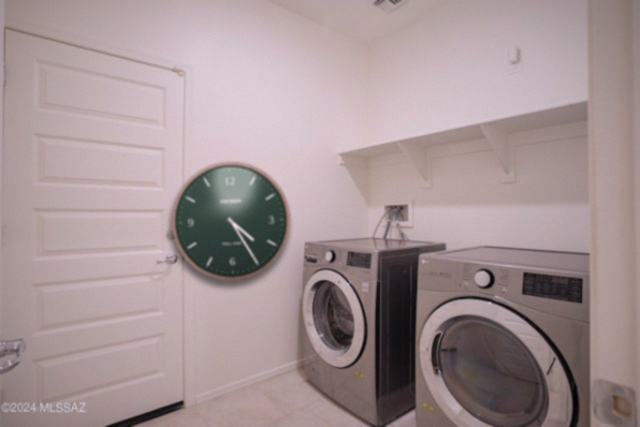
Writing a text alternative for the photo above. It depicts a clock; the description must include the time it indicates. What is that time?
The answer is 4:25
